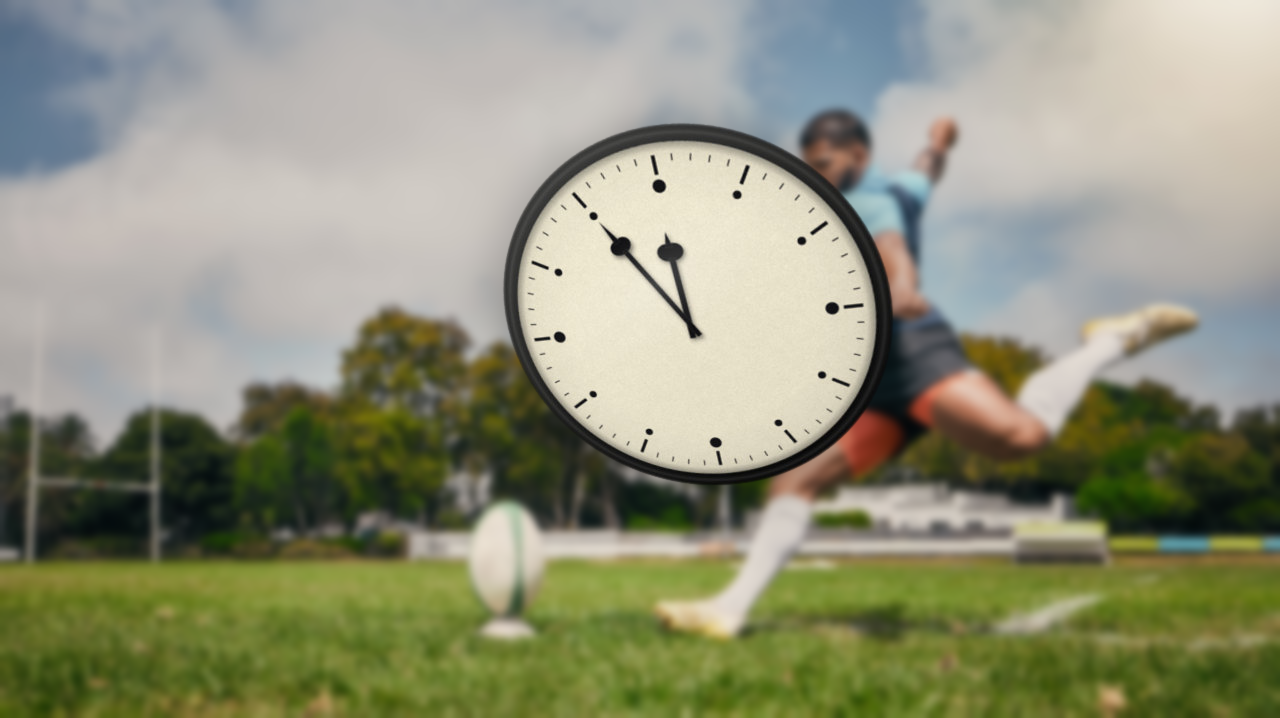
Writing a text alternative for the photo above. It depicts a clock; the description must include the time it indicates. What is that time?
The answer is 11:55
